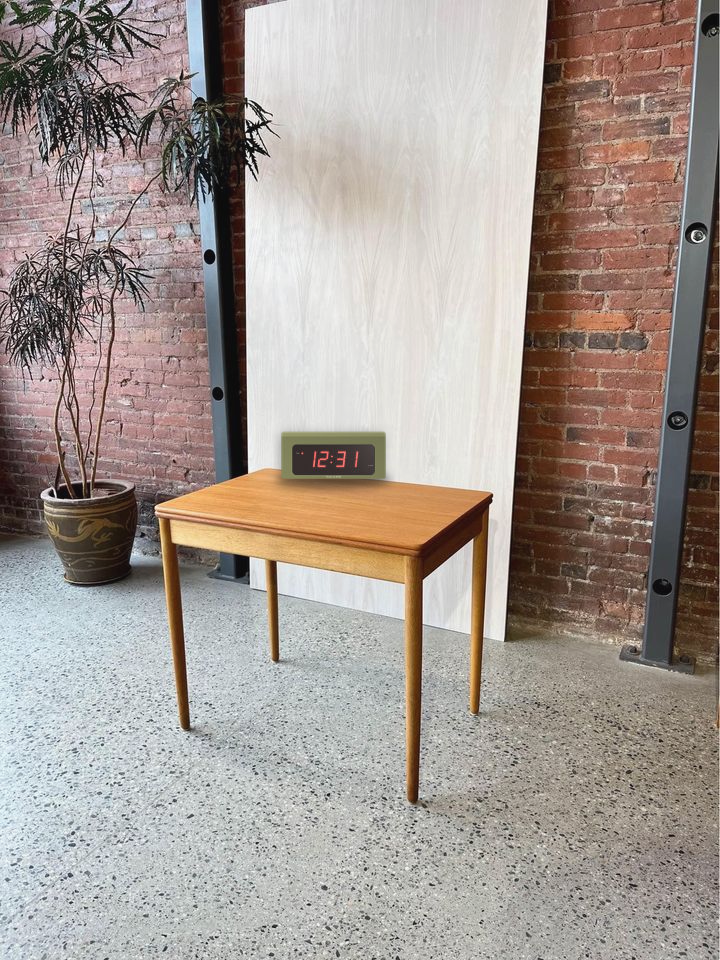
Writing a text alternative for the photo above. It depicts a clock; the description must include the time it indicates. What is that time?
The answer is 12:31
